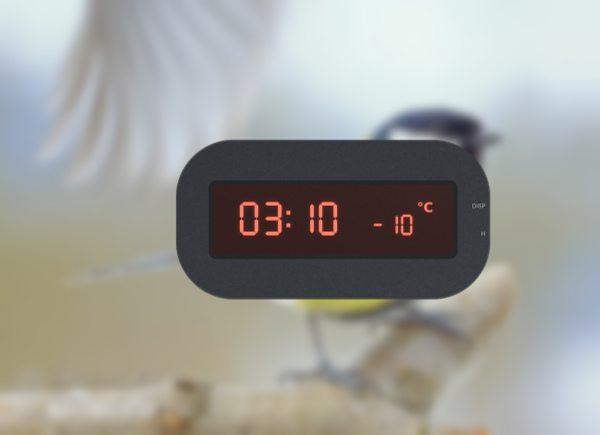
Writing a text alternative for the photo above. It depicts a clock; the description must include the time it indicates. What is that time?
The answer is 3:10
